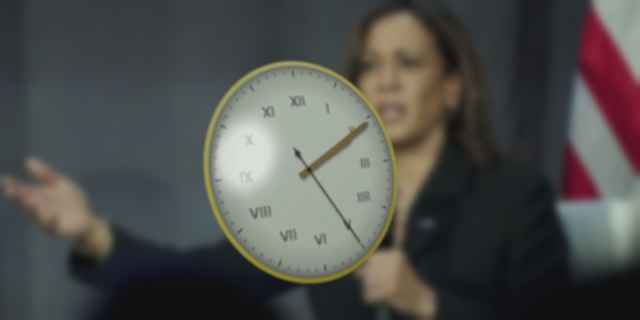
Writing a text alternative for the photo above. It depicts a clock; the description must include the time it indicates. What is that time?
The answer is 2:10:25
